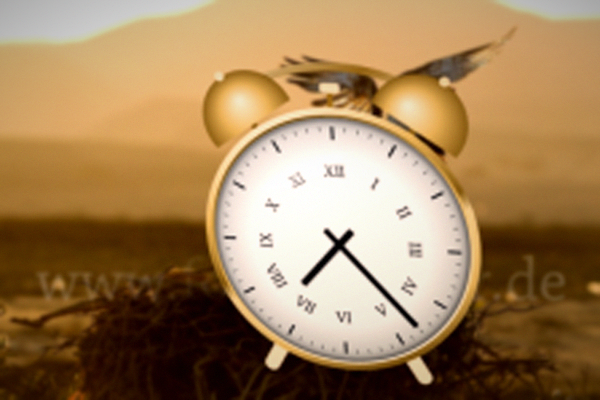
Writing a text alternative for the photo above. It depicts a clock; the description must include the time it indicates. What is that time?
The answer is 7:23
